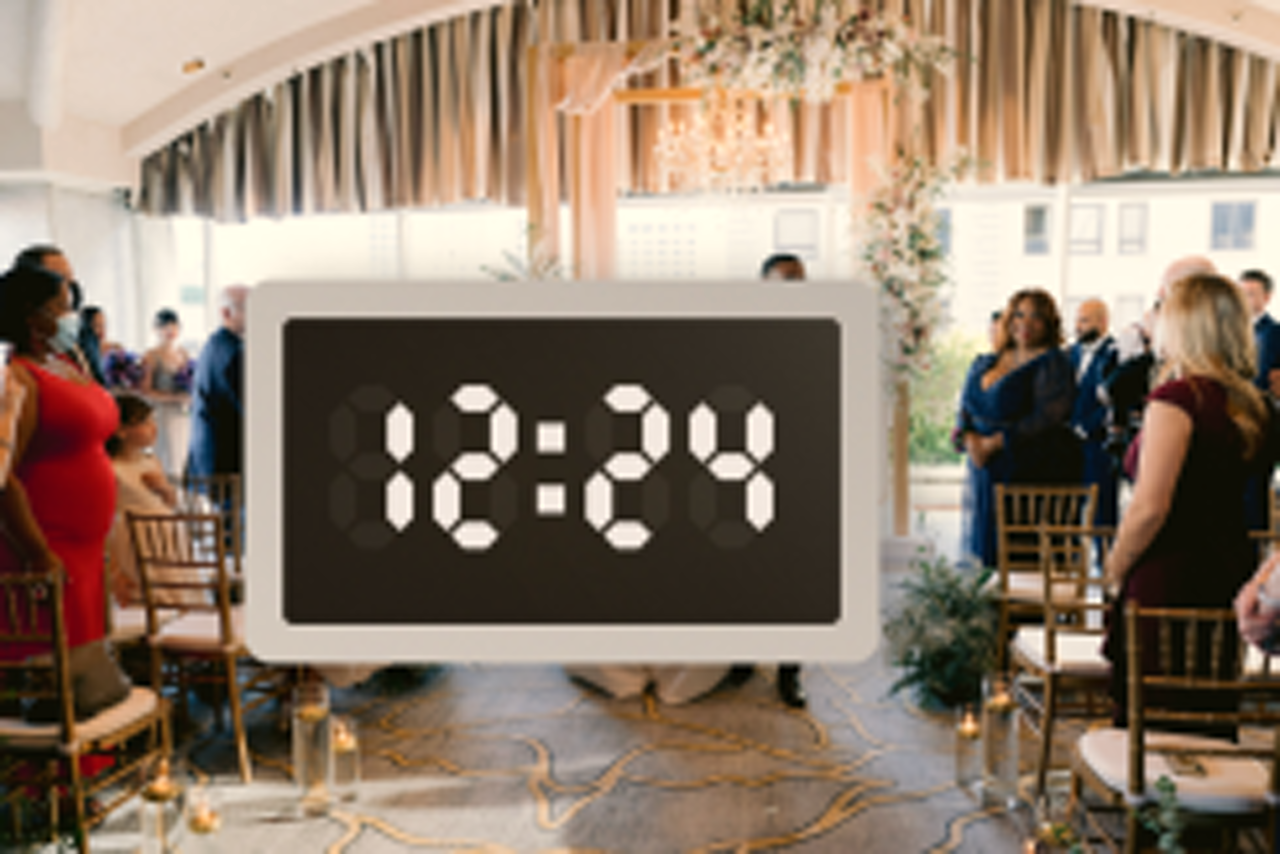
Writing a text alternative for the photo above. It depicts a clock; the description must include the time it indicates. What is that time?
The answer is 12:24
